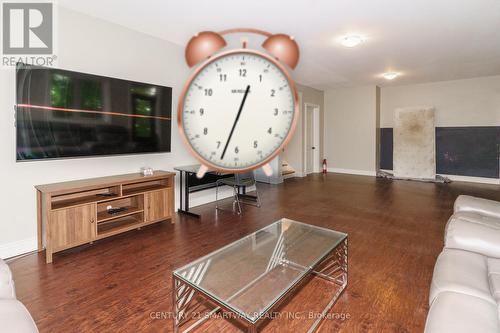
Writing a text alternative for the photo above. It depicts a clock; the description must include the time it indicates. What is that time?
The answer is 12:33
